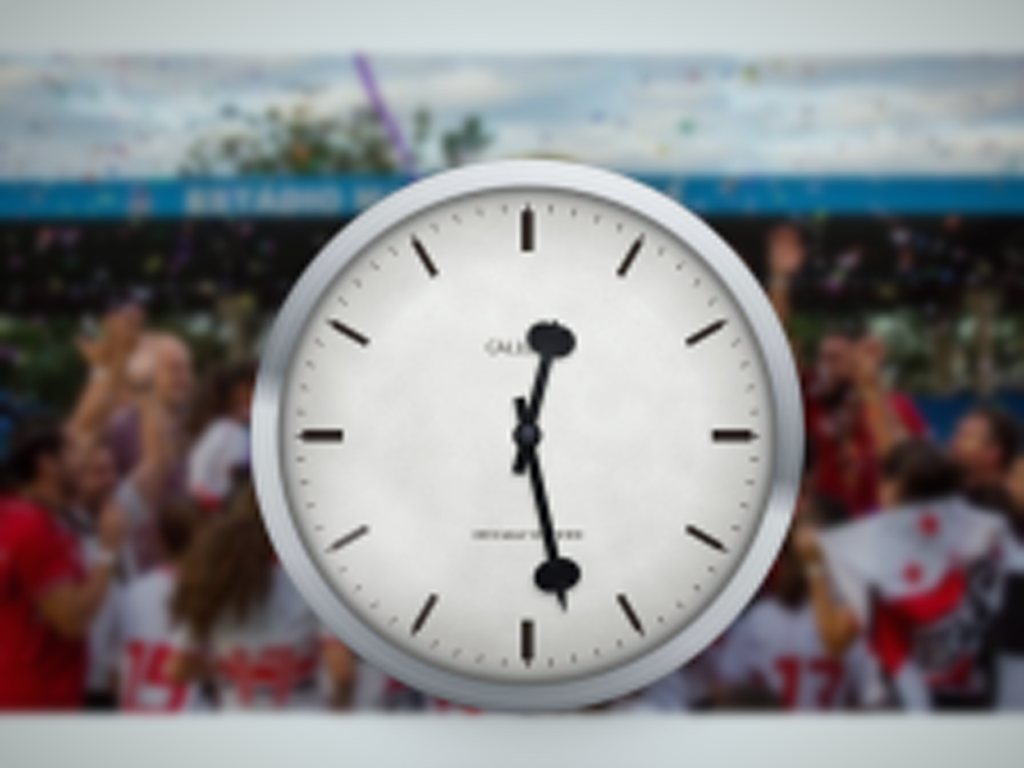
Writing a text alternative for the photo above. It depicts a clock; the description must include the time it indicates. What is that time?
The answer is 12:28
